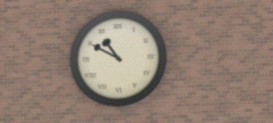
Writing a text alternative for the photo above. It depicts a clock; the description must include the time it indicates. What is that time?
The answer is 10:50
